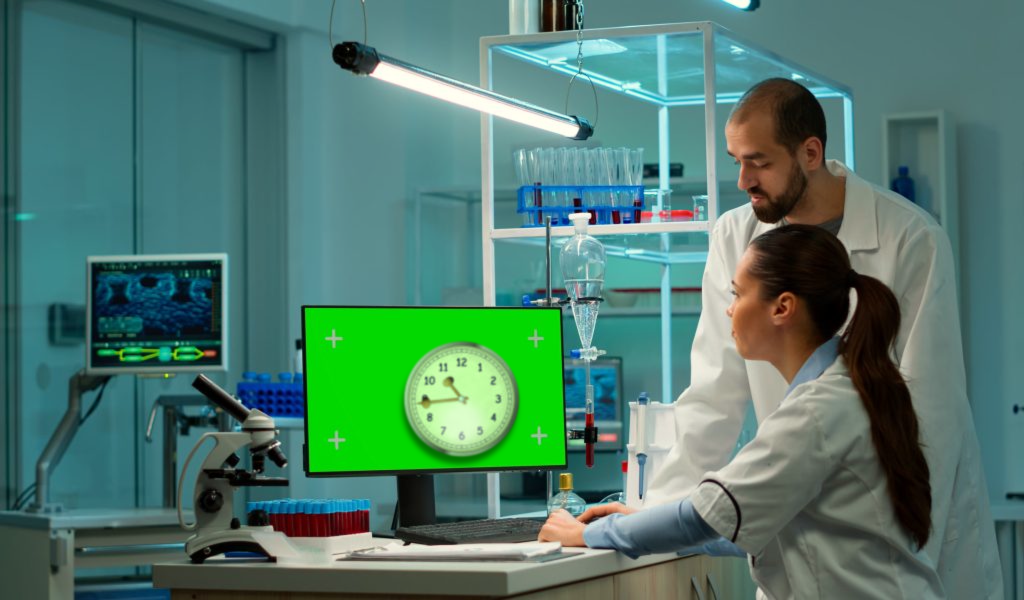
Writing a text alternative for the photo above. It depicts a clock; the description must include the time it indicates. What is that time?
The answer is 10:44
